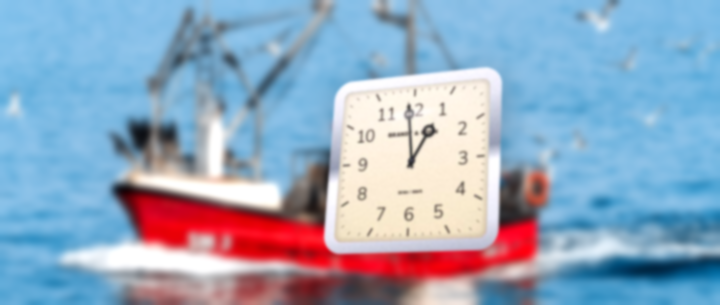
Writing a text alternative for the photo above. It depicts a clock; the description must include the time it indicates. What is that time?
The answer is 12:59
